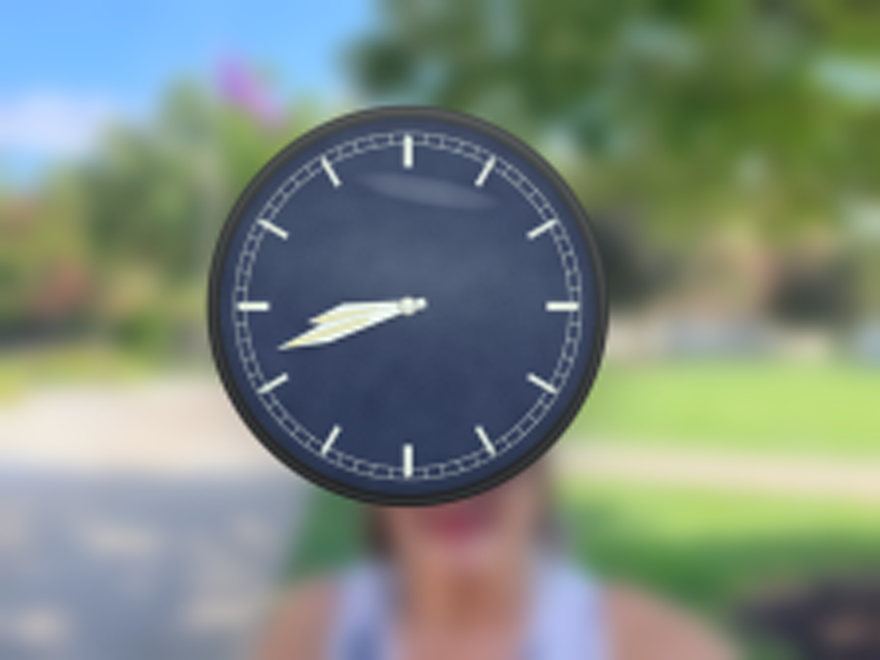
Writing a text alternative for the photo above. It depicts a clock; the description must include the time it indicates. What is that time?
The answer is 8:42
